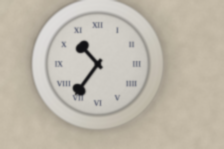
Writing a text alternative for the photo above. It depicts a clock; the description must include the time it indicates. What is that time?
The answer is 10:36
